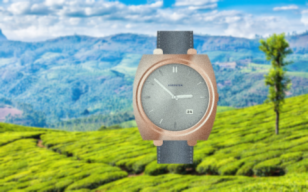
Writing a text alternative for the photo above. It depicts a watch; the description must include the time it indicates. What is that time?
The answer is 2:52
